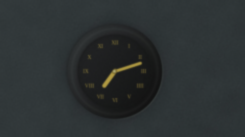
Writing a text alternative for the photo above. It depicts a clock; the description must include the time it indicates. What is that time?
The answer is 7:12
